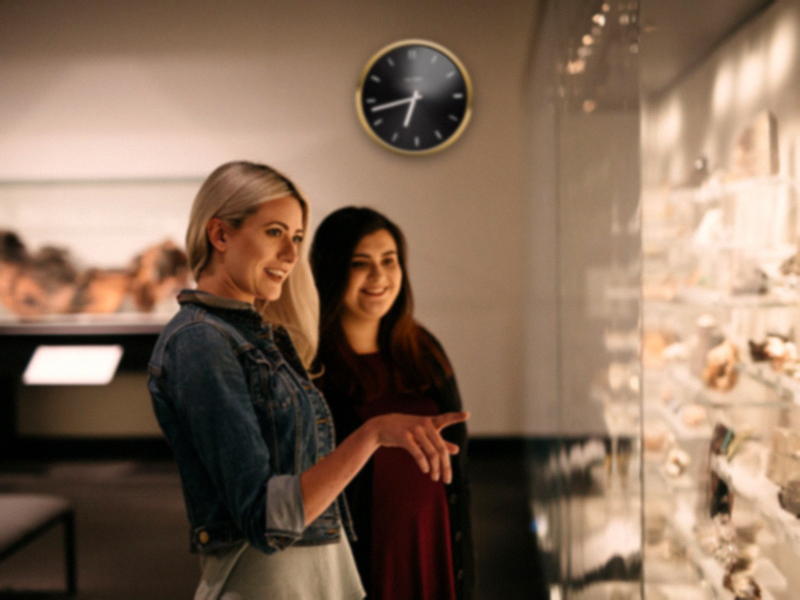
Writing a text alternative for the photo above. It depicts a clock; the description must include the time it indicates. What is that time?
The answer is 6:43
